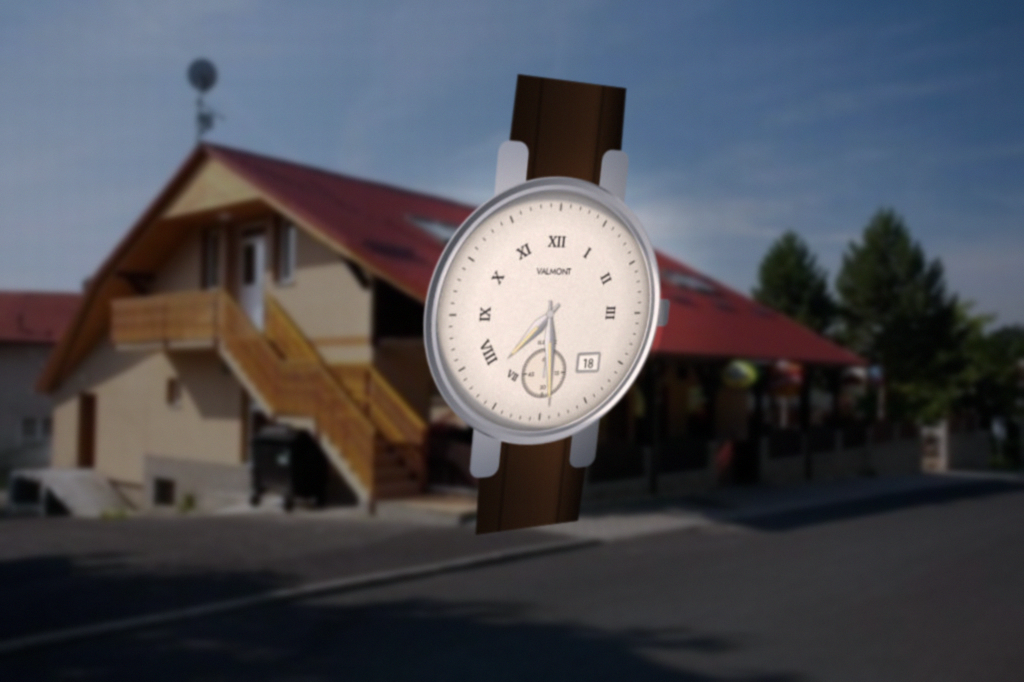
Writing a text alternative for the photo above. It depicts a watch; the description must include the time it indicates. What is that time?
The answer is 7:29
